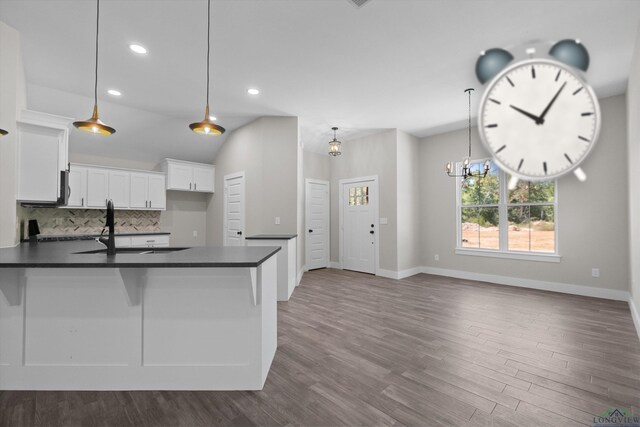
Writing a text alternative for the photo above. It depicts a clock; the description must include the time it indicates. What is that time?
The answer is 10:07
